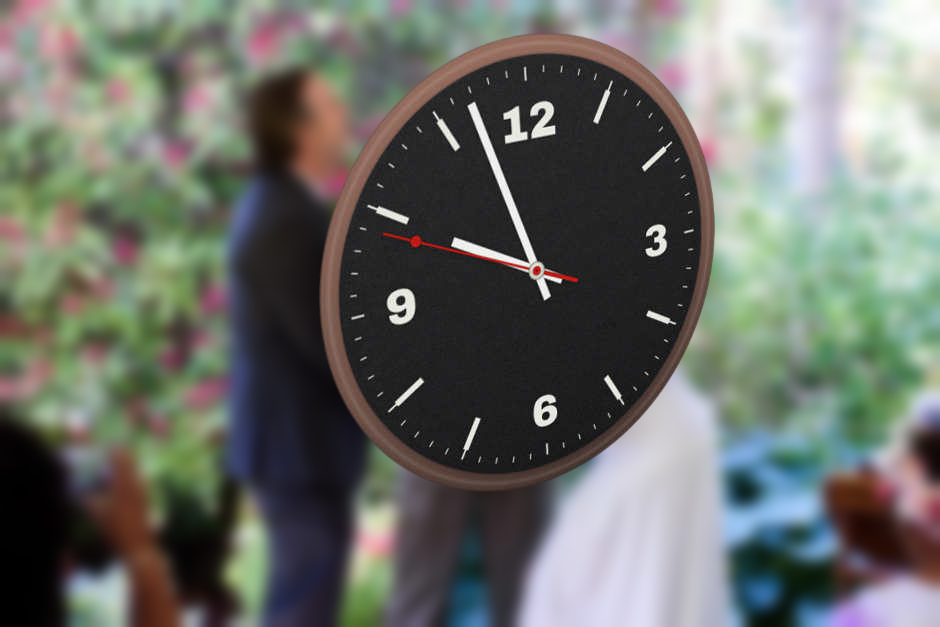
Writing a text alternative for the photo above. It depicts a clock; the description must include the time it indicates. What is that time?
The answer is 9:56:49
